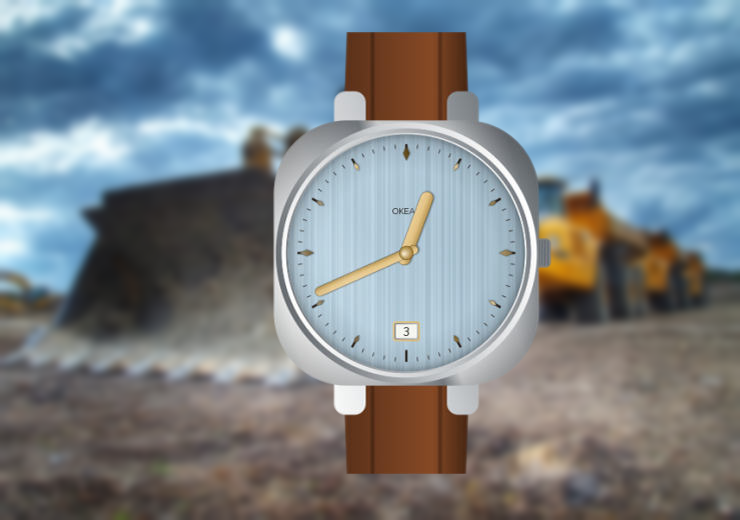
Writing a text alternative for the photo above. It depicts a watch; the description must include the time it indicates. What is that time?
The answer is 12:41
